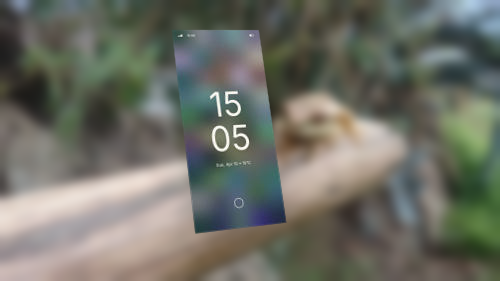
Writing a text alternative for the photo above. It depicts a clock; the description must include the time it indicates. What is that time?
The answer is 15:05
